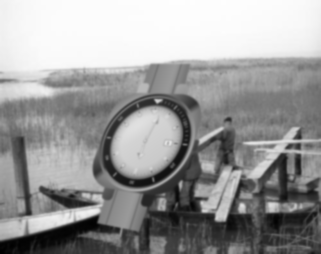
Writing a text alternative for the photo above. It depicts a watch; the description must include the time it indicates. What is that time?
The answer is 6:02
